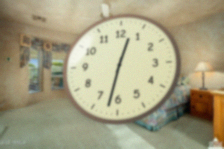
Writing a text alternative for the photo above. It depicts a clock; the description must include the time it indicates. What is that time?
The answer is 12:32
